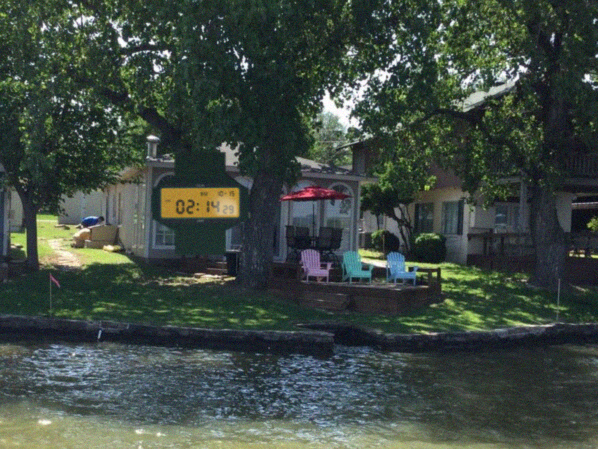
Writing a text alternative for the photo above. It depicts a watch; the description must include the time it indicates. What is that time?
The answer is 2:14
